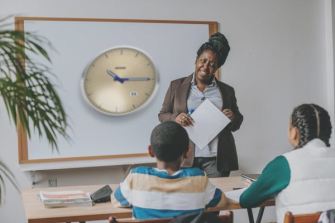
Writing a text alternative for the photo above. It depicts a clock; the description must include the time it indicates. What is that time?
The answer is 10:15
